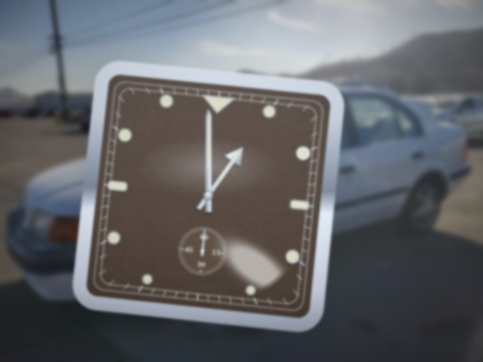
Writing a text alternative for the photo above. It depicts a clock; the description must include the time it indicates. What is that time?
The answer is 12:59
